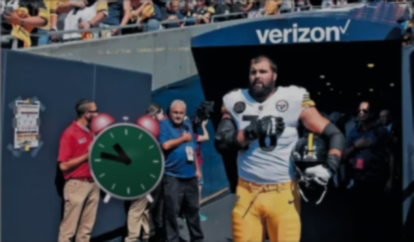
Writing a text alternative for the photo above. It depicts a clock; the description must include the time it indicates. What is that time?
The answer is 10:47
